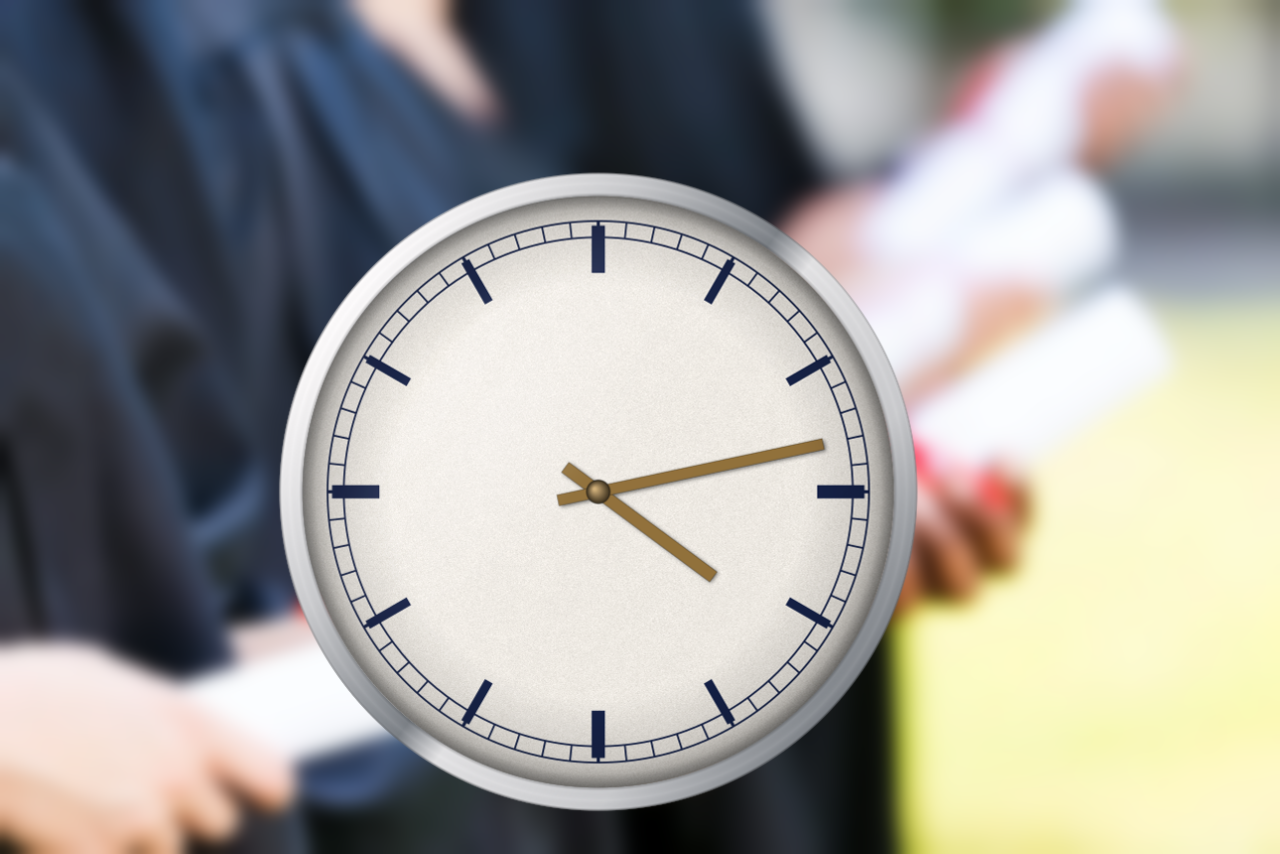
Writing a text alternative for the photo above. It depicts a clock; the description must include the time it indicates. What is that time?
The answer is 4:13
